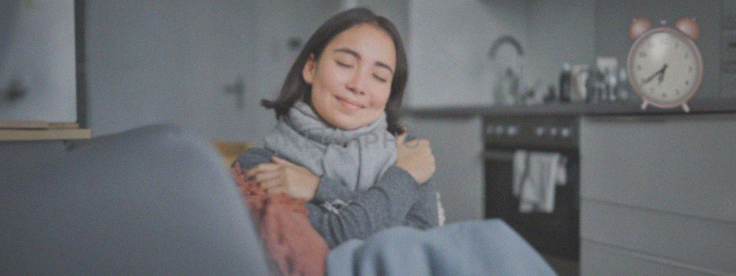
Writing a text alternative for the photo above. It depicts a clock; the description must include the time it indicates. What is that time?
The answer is 6:39
